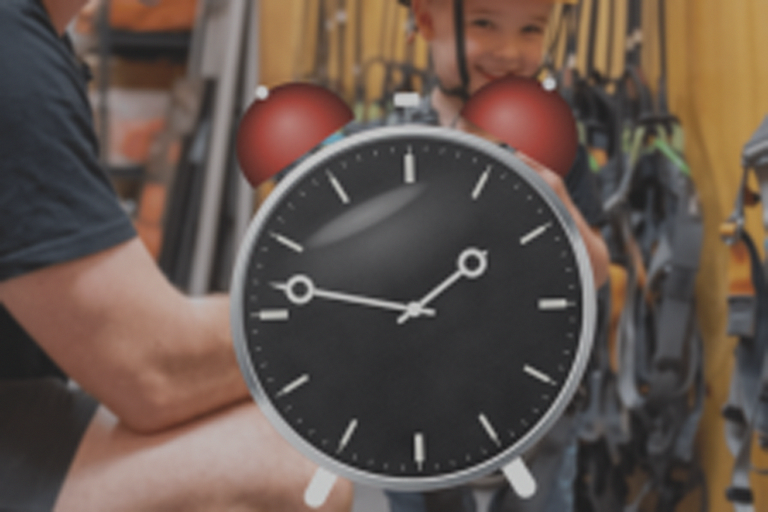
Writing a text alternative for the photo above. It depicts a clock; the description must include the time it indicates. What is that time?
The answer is 1:47
